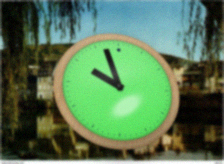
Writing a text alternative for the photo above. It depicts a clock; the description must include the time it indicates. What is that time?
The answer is 9:57
